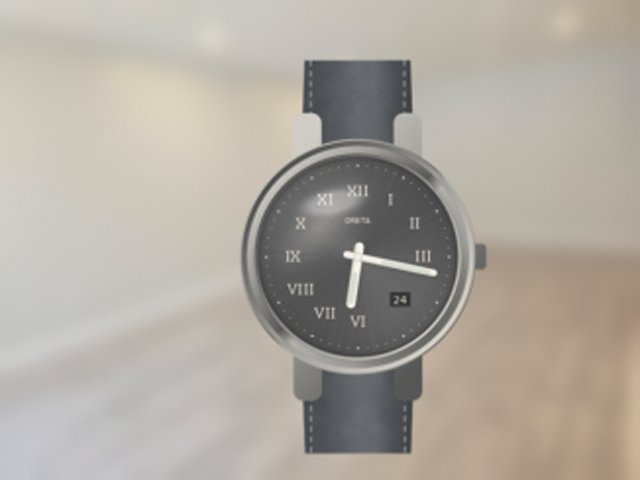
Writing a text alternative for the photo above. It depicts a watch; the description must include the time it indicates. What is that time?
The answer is 6:17
